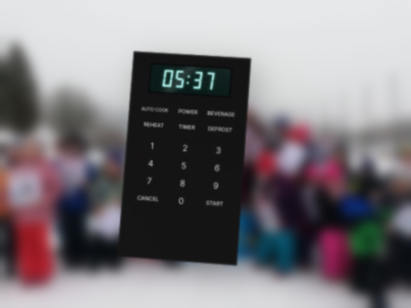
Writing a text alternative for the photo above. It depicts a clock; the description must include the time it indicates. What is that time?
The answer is 5:37
